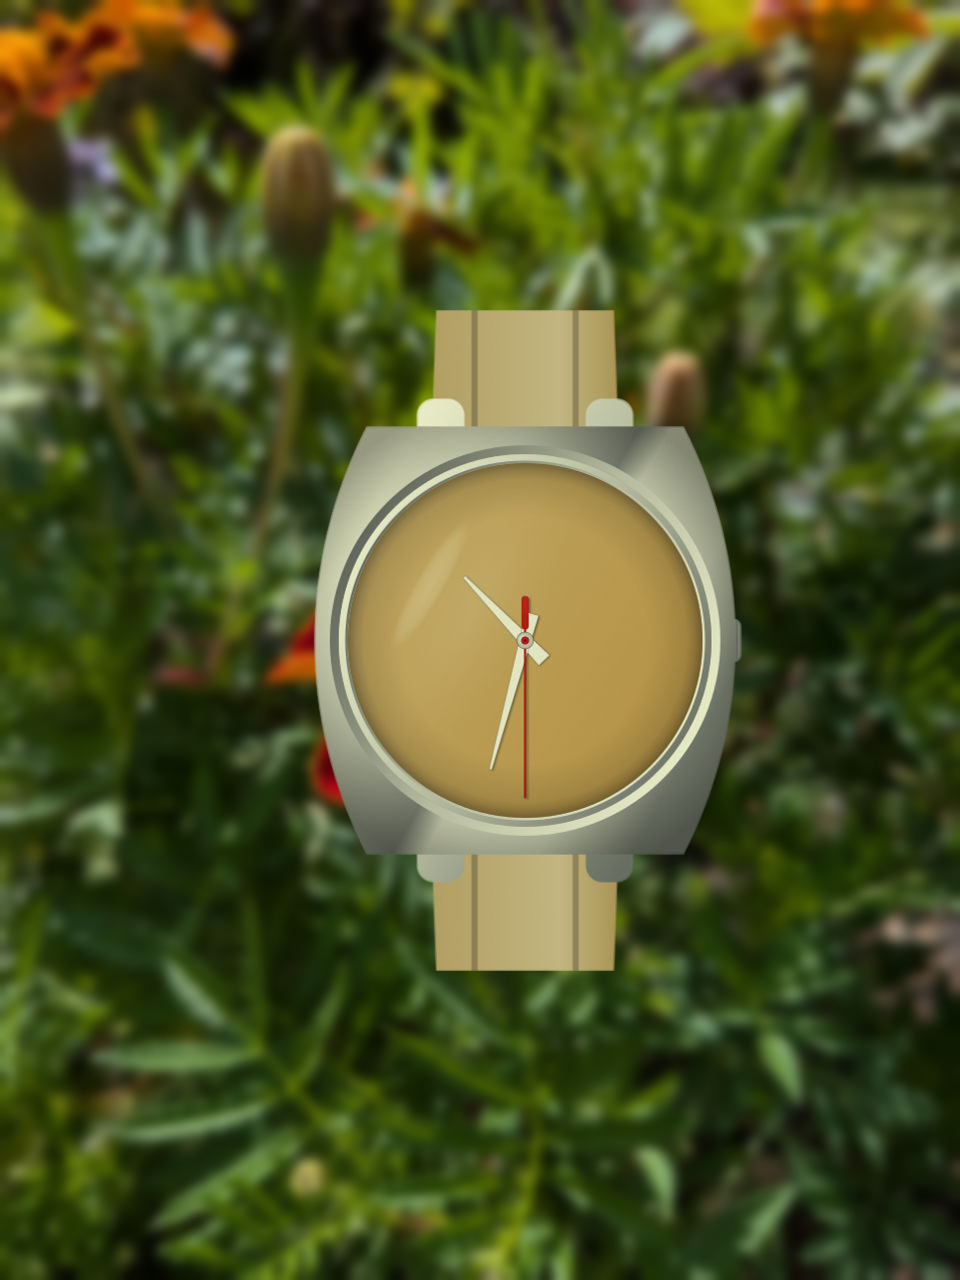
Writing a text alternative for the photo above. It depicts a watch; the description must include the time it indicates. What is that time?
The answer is 10:32:30
